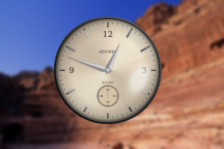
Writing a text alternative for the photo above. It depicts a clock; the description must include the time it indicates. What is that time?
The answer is 12:48
